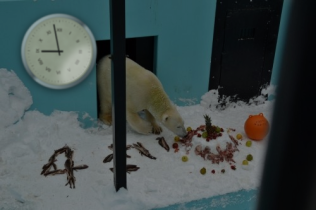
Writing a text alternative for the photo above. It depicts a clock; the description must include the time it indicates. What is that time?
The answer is 8:58
